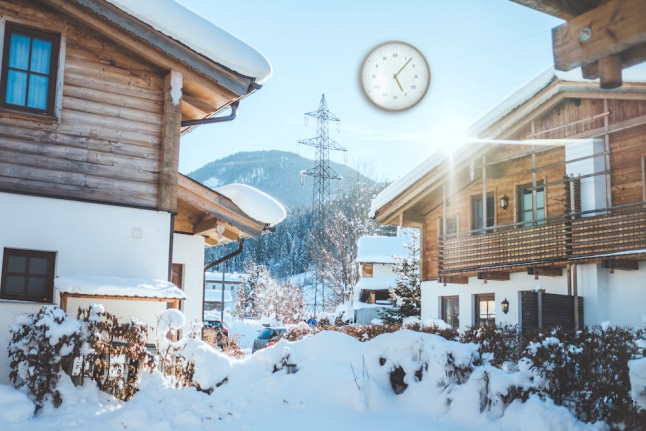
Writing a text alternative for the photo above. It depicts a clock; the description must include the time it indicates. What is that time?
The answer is 5:07
